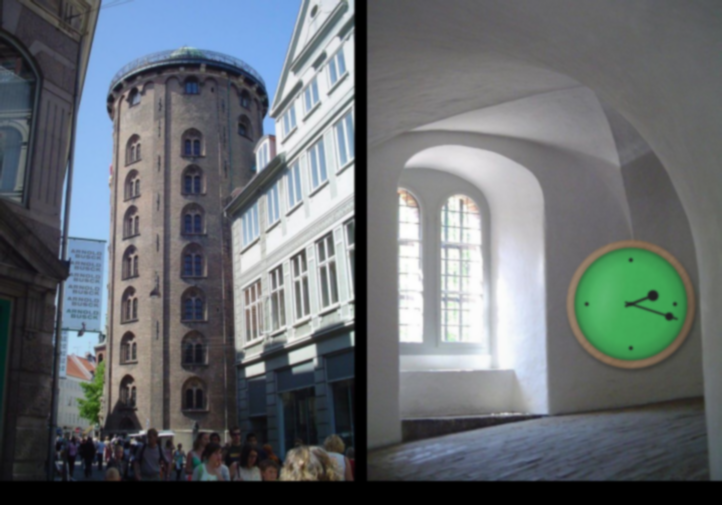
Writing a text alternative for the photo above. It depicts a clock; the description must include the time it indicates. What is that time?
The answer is 2:18
